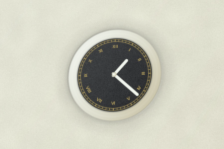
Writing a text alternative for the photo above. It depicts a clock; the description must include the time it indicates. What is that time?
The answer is 1:22
